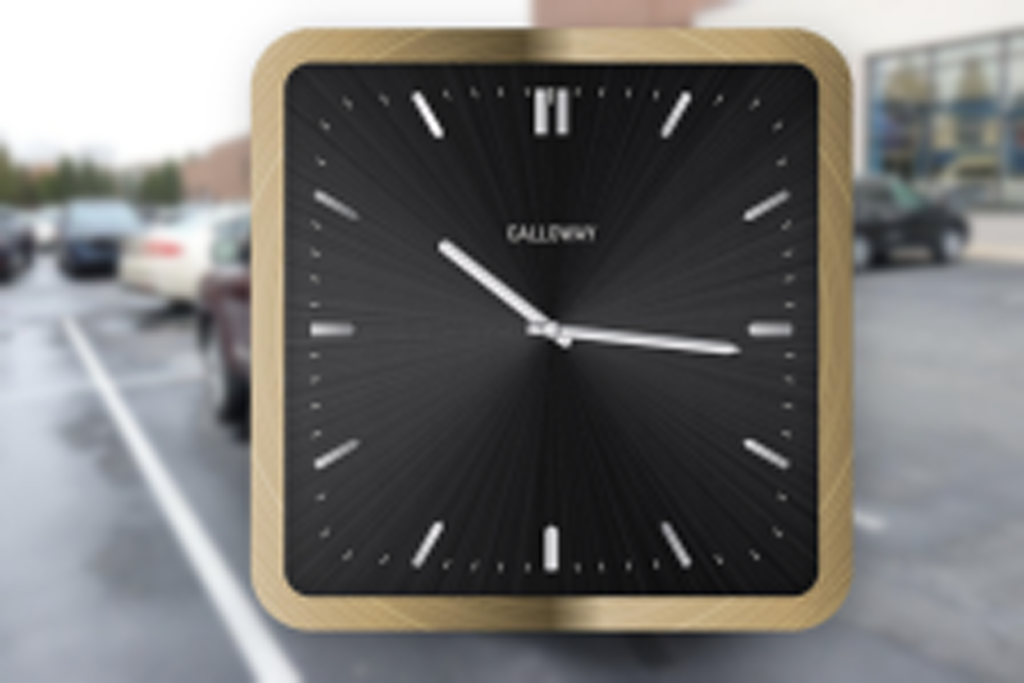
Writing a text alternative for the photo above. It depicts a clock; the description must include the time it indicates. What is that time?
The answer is 10:16
